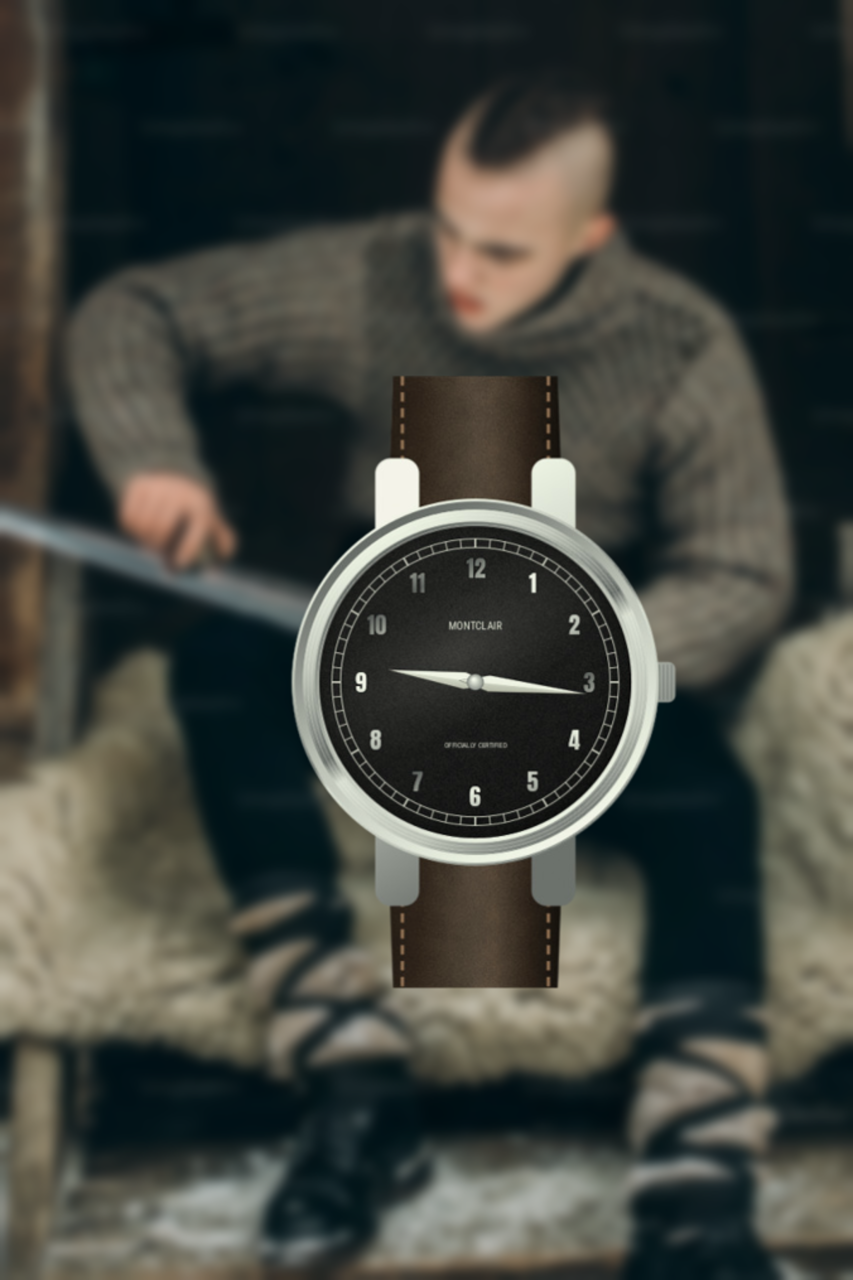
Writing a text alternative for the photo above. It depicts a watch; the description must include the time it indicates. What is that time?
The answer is 9:16
